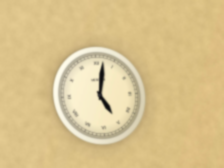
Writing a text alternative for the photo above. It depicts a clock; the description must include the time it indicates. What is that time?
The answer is 5:02
